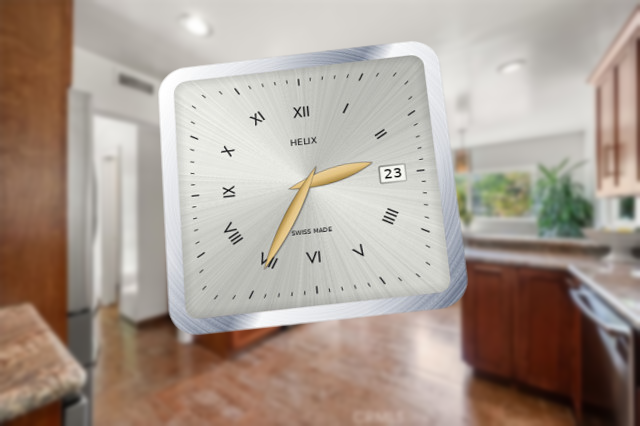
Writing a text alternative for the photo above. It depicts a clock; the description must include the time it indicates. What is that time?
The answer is 2:35
